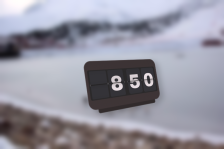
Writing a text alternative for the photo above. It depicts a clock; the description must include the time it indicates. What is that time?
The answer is 8:50
